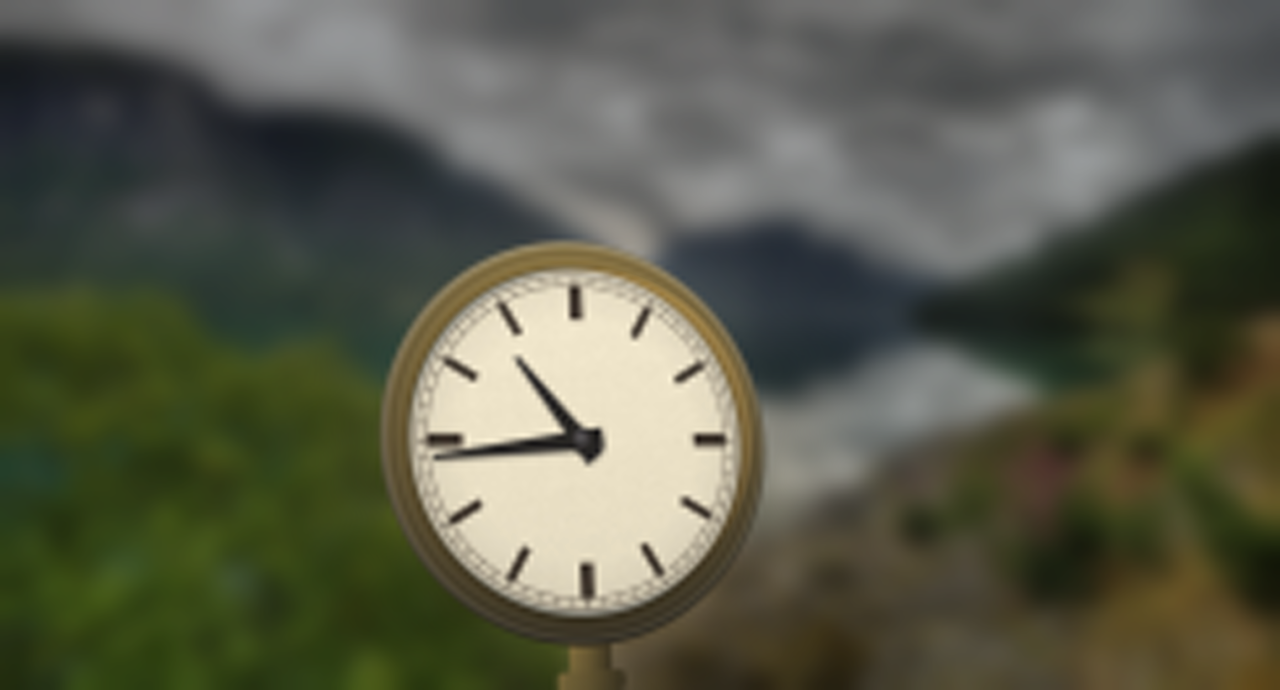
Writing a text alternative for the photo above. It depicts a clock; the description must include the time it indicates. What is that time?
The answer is 10:44
